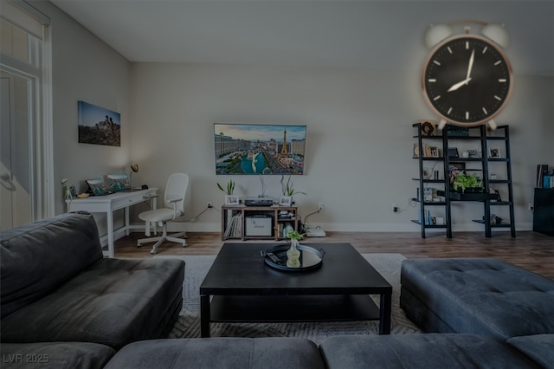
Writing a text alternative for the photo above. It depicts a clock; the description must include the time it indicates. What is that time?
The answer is 8:02
